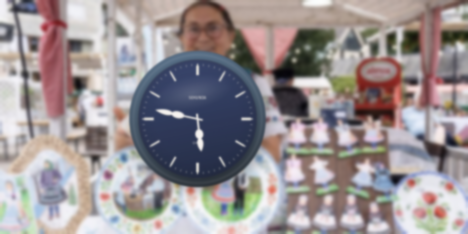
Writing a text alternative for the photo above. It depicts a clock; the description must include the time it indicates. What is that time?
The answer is 5:47
